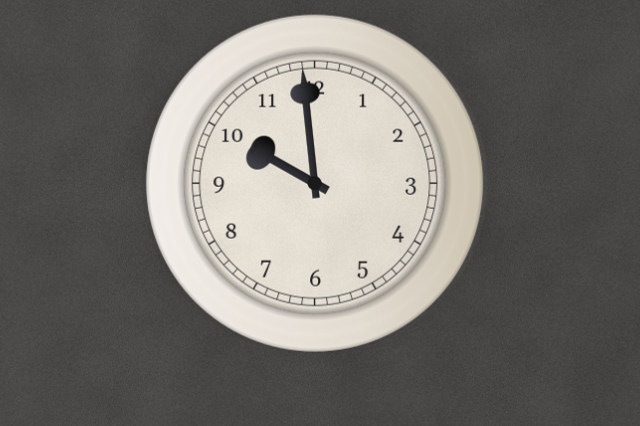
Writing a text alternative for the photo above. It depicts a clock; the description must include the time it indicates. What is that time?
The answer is 9:59
